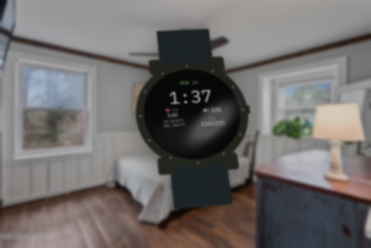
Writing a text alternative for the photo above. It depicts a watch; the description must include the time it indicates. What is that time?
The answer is 1:37
